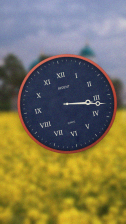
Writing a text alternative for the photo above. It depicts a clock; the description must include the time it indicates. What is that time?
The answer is 3:17
